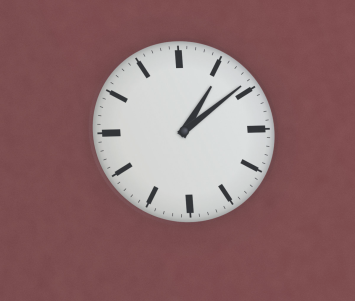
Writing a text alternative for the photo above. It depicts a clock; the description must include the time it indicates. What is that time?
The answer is 1:09
